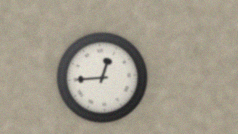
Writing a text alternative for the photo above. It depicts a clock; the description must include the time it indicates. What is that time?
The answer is 12:45
